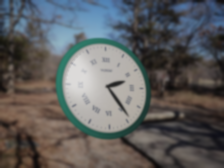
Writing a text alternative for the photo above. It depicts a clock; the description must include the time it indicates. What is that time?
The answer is 2:24
